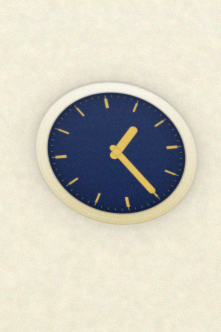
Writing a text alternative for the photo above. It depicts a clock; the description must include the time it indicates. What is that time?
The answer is 1:25
